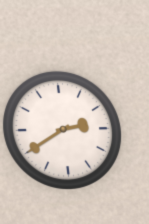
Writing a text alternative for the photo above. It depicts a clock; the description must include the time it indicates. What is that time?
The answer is 2:40
